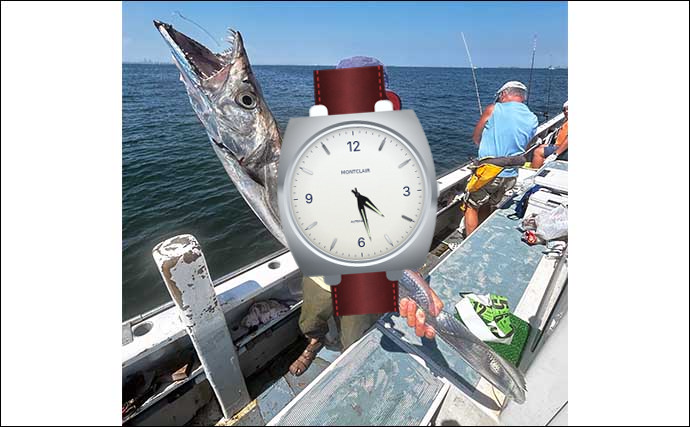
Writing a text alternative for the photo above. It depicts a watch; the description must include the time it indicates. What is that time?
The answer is 4:28
